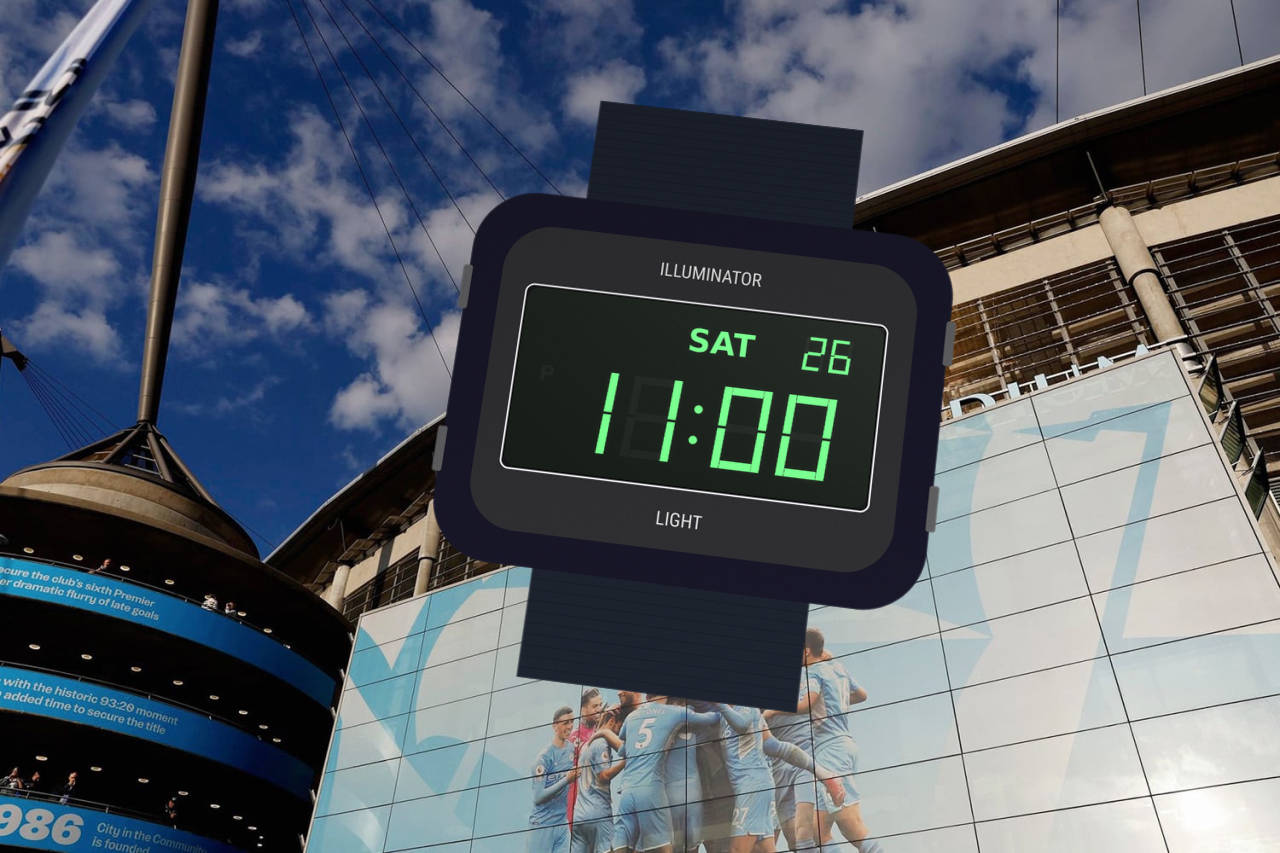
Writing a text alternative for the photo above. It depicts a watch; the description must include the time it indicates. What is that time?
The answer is 11:00
